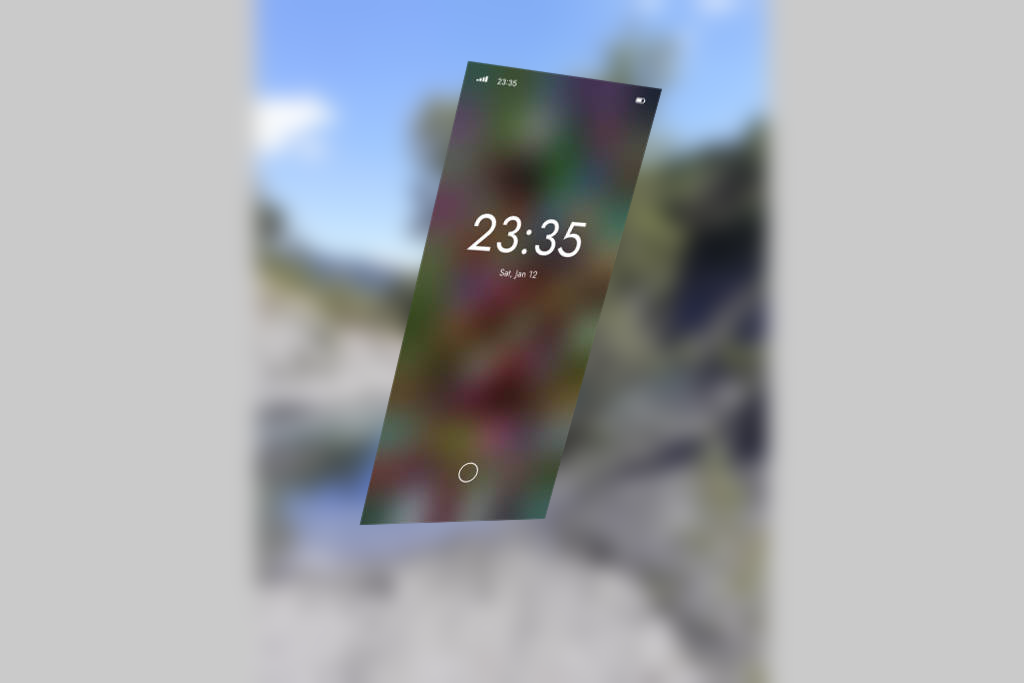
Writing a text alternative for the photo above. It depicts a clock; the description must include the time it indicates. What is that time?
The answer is 23:35
